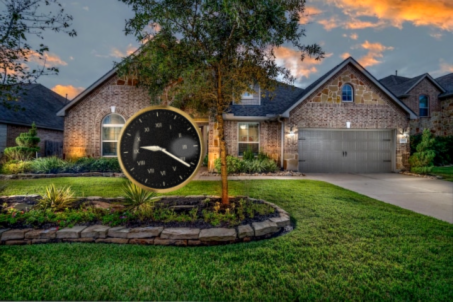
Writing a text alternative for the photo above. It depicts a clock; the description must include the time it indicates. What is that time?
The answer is 9:21
